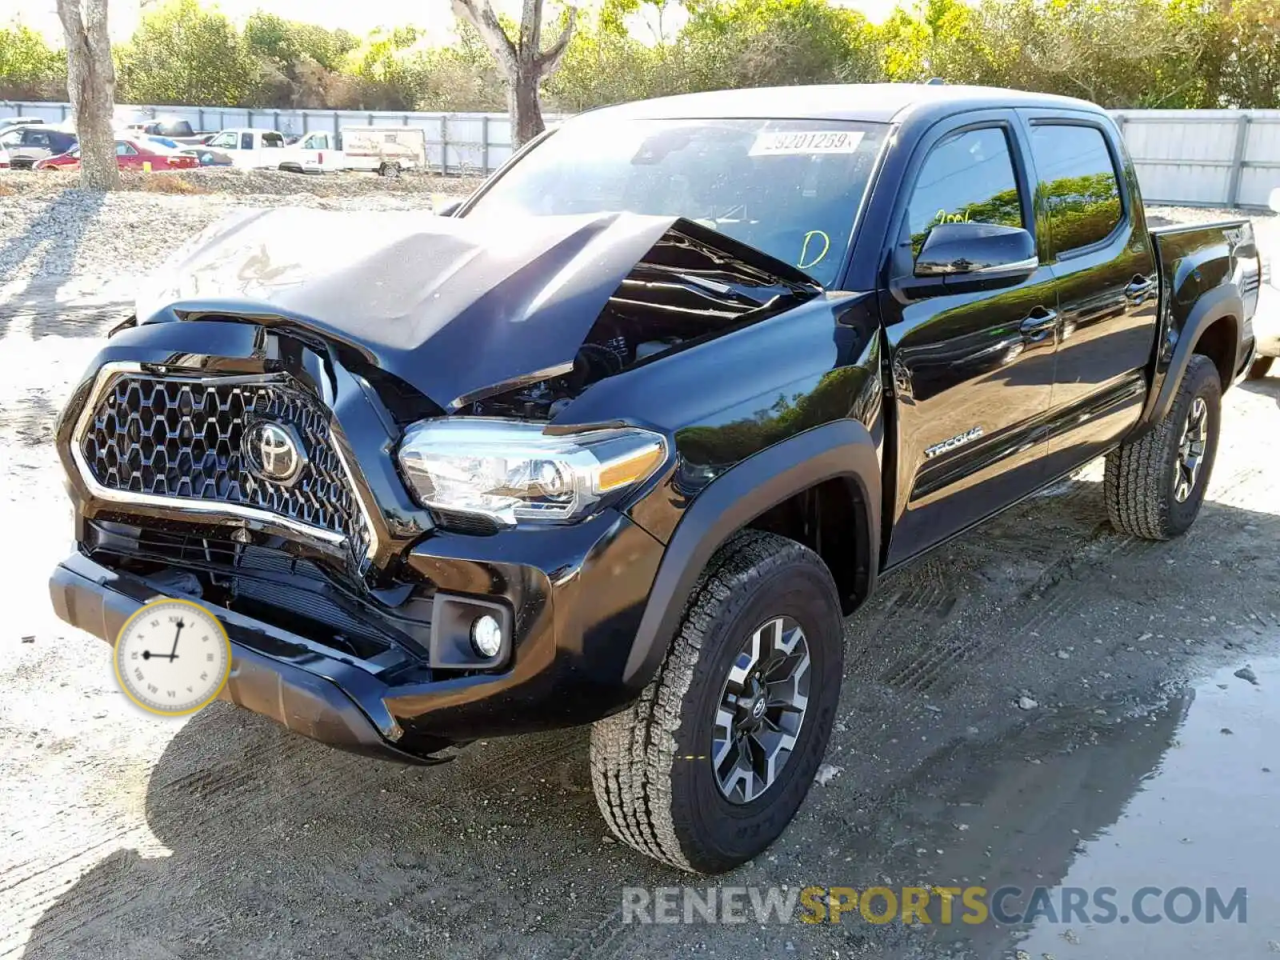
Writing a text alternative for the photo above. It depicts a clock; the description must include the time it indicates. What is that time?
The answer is 9:02
